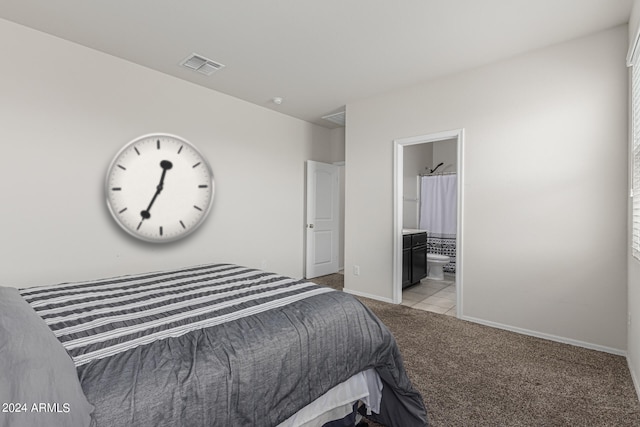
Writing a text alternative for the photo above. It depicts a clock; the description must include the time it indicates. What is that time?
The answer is 12:35
